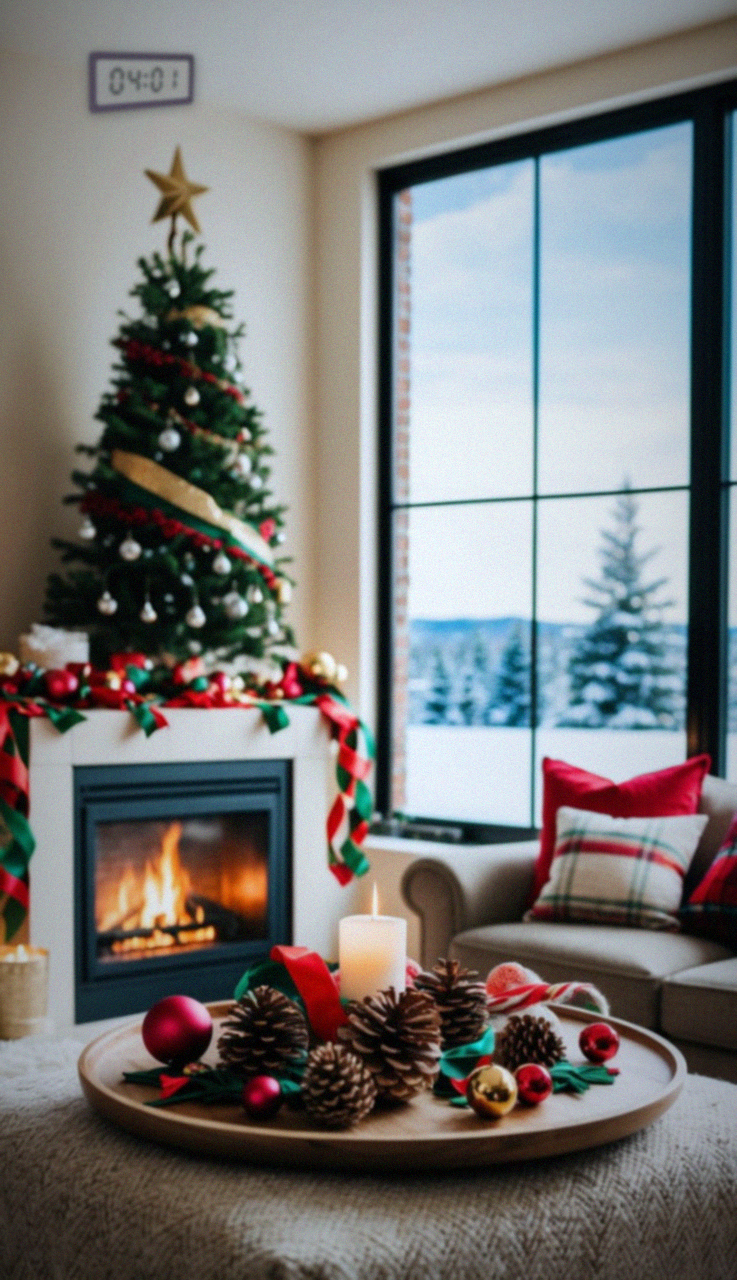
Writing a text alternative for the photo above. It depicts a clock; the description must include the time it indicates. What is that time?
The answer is 4:01
